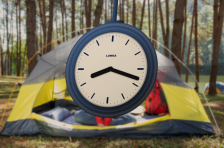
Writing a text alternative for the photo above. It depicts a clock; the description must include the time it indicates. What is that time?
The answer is 8:18
